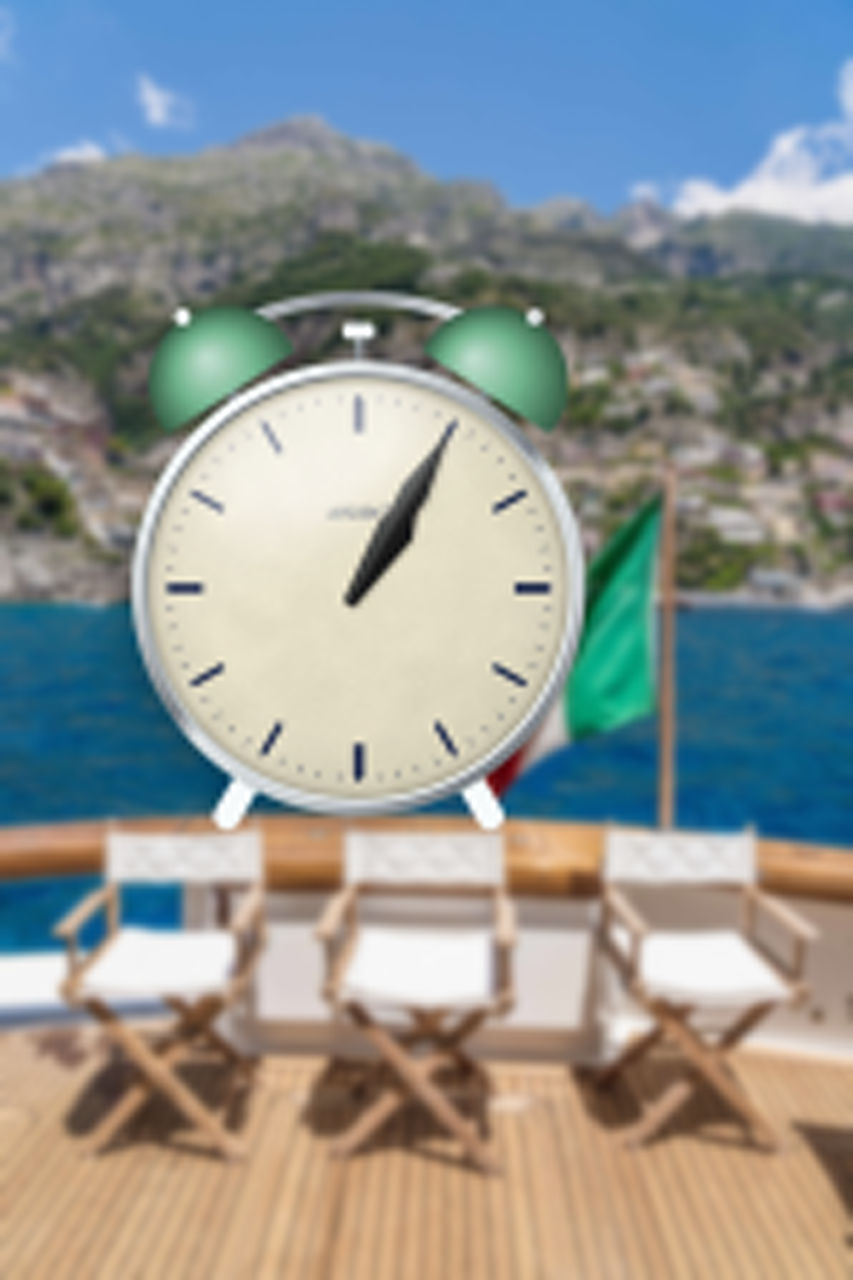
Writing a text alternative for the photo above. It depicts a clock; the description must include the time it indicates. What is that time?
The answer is 1:05
